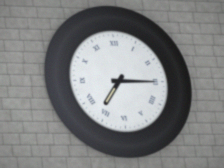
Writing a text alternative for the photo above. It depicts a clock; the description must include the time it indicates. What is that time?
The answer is 7:15
